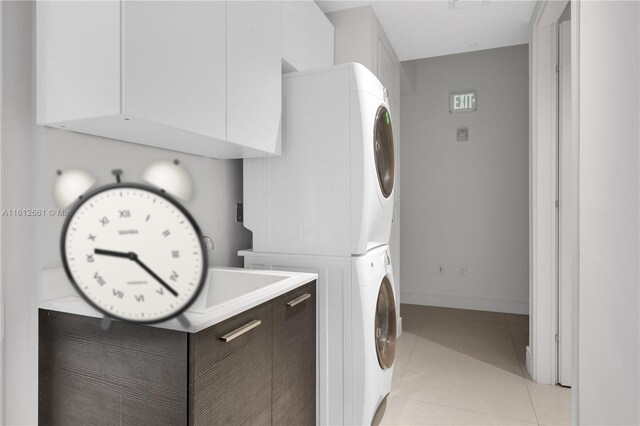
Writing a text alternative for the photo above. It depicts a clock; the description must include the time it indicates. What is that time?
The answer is 9:23
